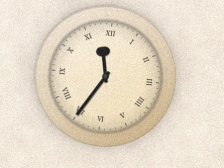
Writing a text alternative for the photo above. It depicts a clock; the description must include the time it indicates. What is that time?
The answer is 11:35
